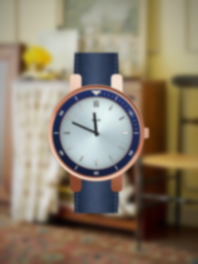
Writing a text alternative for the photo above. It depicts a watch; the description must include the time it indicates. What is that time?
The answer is 11:49
